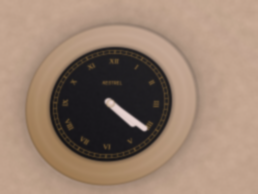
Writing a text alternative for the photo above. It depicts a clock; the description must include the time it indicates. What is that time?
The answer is 4:21
